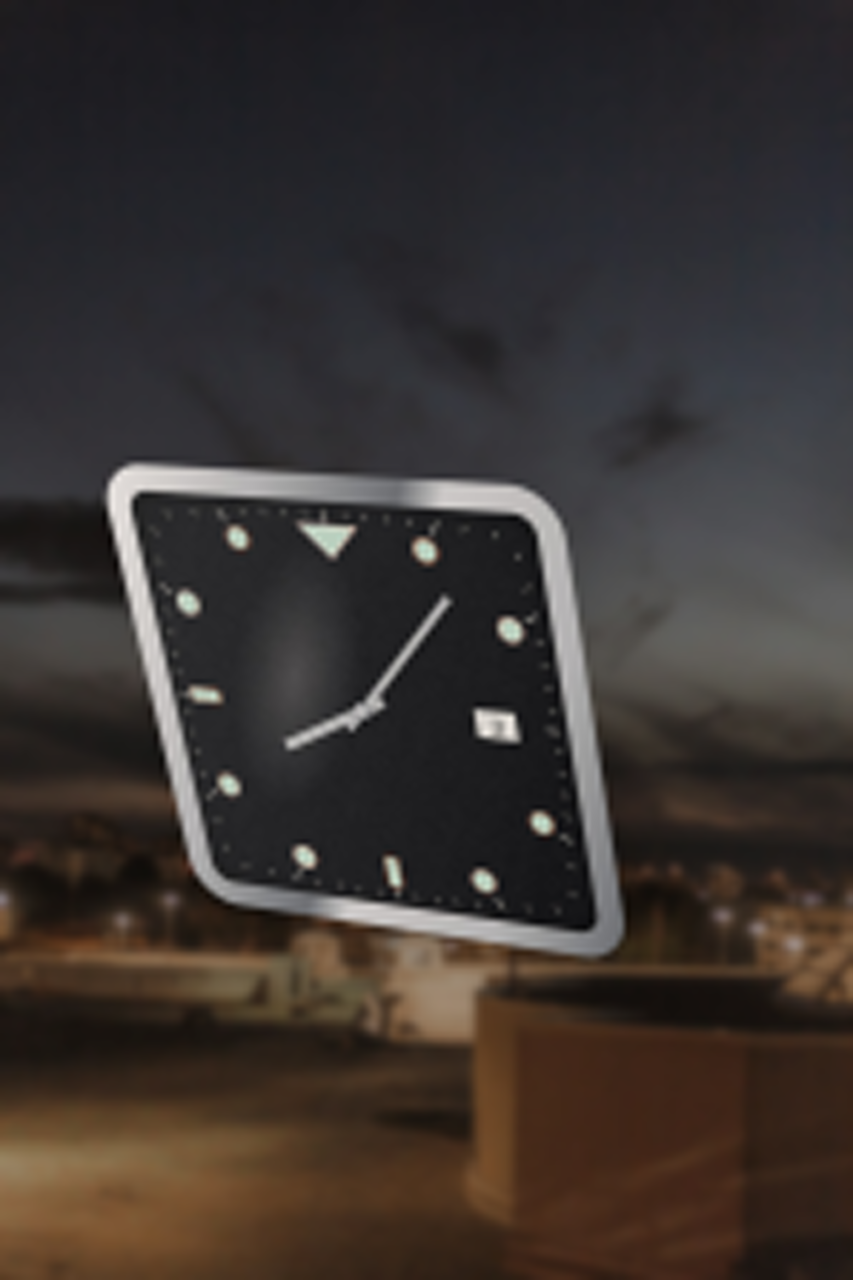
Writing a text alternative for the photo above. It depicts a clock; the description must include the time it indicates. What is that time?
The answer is 8:07
